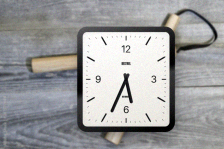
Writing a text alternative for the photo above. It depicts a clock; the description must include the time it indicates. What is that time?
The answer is 5:34
